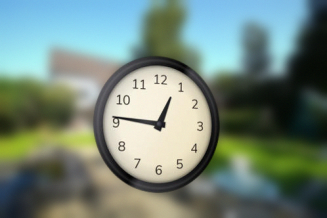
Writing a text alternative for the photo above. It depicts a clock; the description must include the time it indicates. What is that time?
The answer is 12:46
